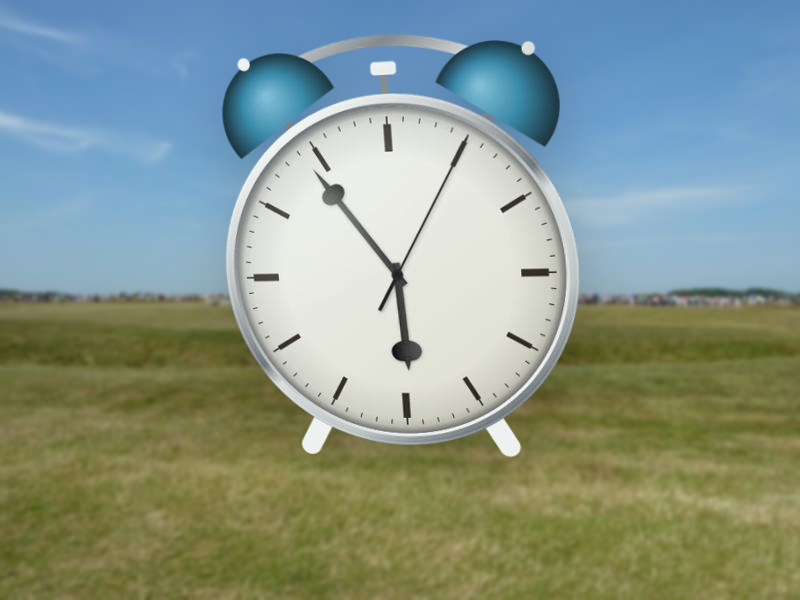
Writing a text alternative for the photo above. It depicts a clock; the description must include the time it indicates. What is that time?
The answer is 5:54:05
